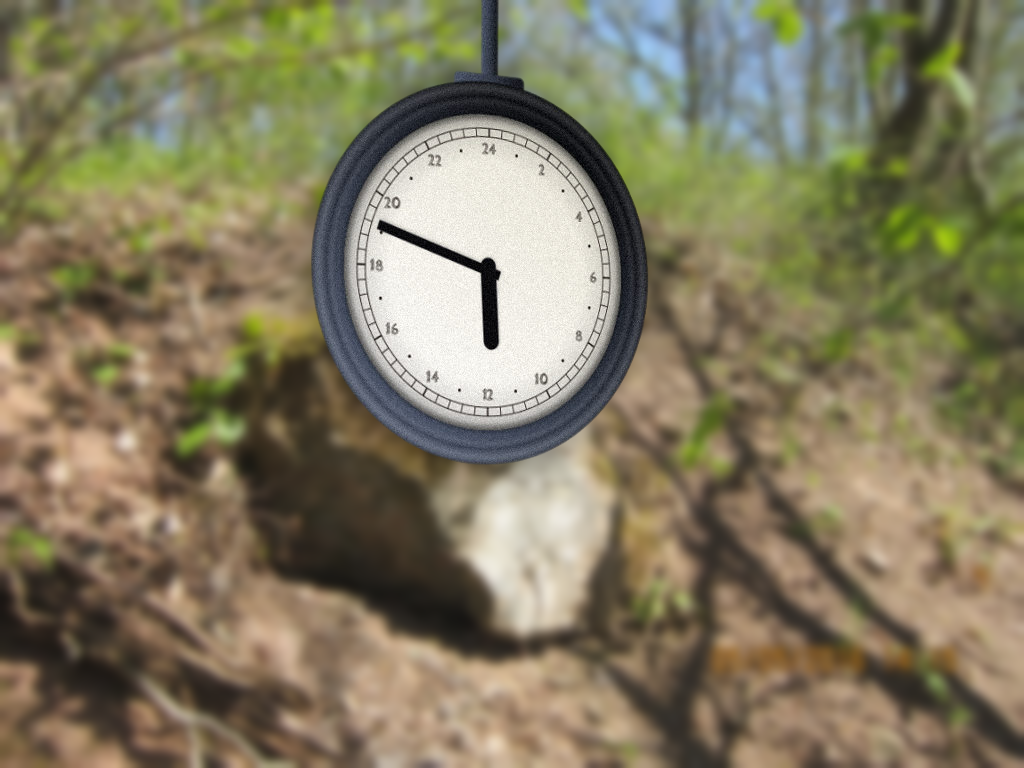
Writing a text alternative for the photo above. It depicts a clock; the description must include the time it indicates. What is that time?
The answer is 11:48
